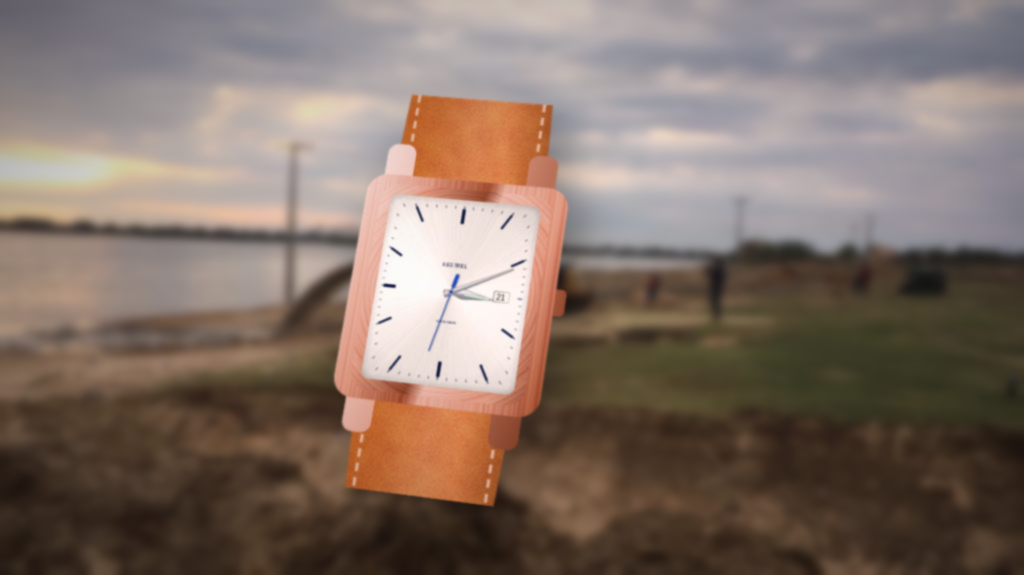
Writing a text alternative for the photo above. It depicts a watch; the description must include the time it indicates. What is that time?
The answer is 3:10:32
